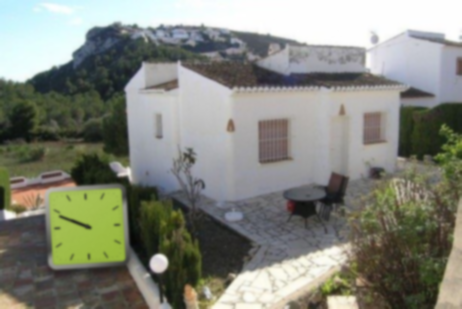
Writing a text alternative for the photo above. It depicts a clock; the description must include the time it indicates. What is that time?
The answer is 9:49
